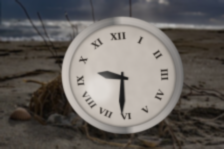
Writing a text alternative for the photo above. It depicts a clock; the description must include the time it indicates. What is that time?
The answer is 9:31
